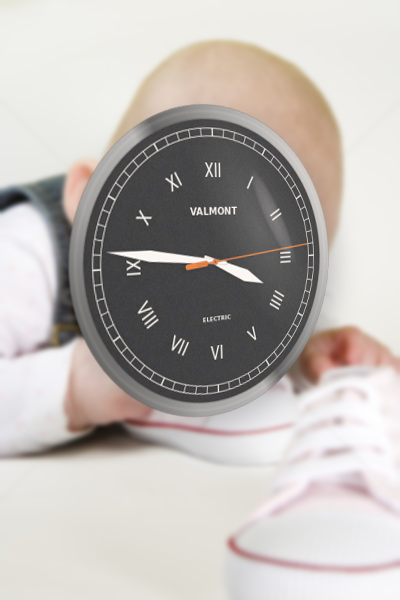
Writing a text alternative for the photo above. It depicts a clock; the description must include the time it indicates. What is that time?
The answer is 3:46:14
